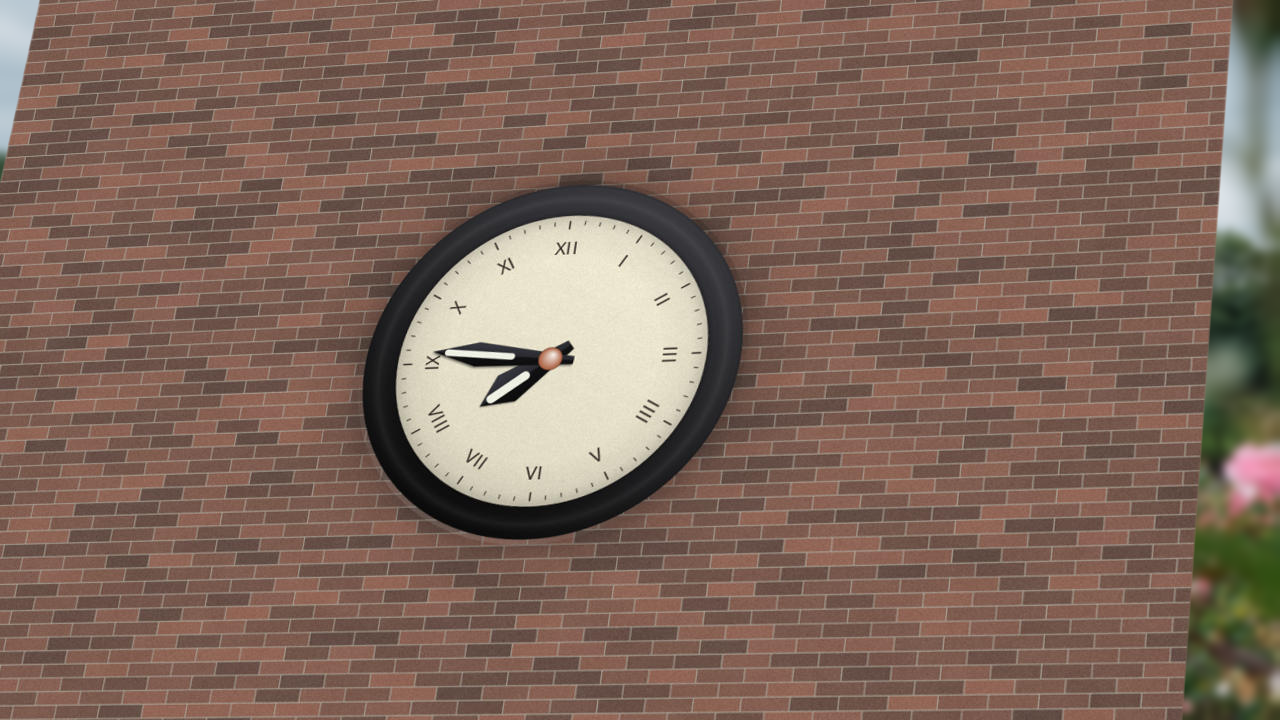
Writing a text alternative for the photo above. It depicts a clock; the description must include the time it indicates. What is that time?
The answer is 7:46
